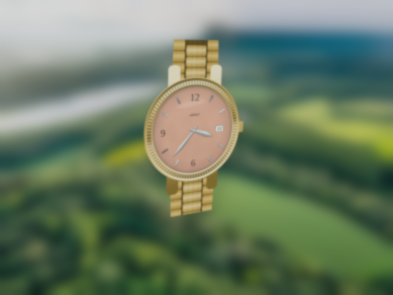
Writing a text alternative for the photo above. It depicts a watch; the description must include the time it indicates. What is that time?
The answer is 3:37
